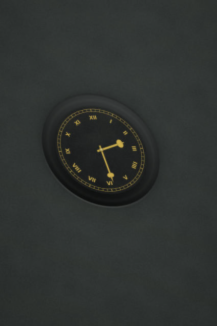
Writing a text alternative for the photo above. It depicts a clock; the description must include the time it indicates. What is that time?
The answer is 2:29
